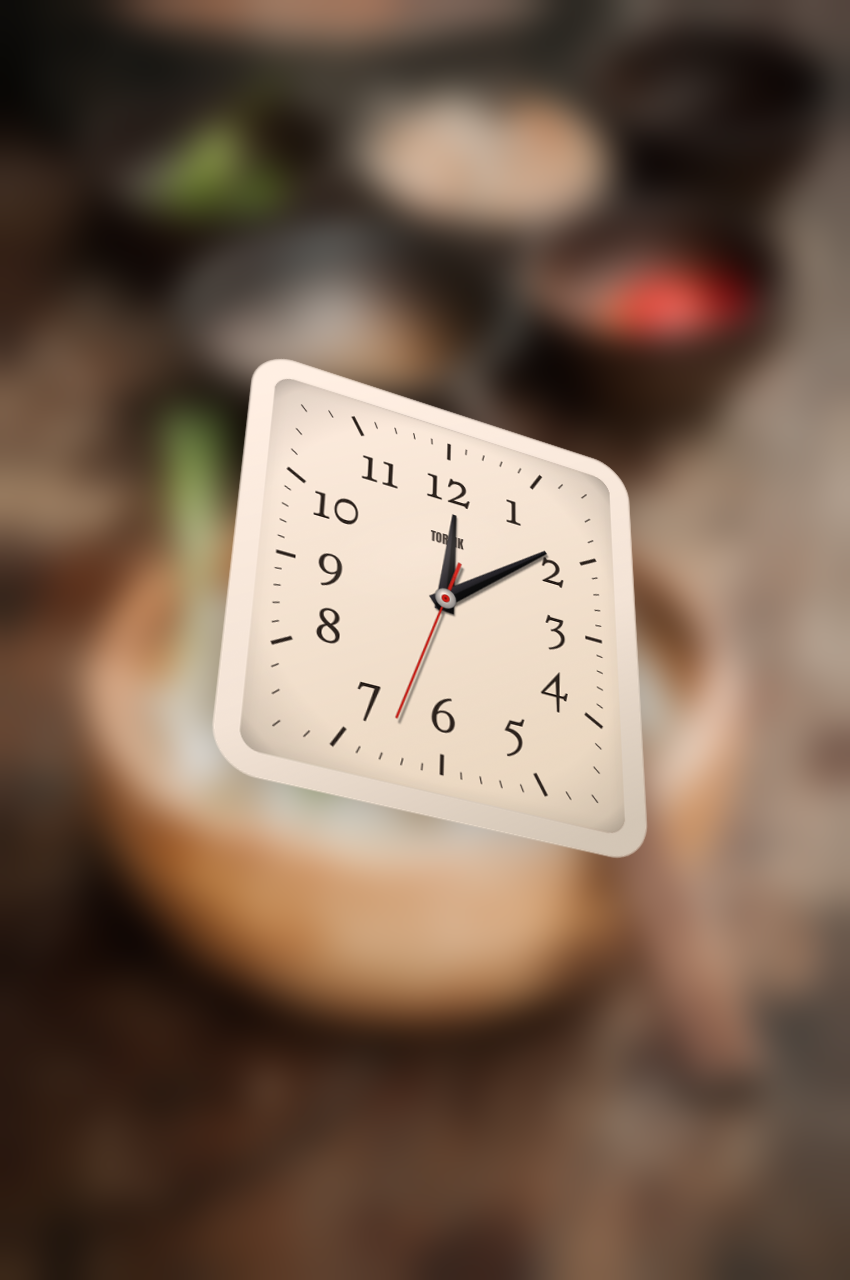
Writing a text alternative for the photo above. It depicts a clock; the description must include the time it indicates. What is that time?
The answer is 12:08:33
